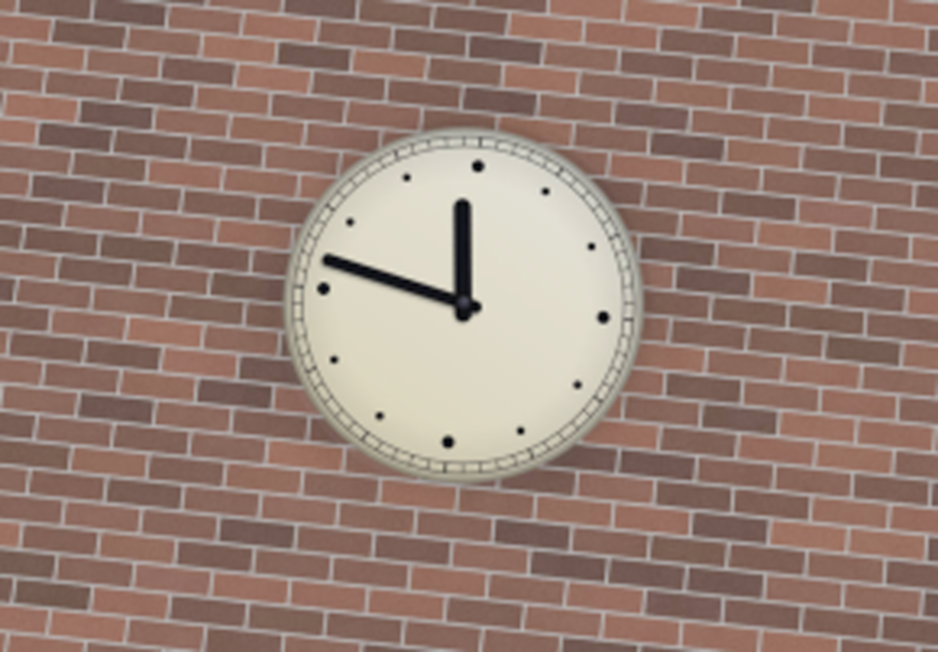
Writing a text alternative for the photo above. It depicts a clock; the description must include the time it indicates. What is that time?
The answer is 11:47
